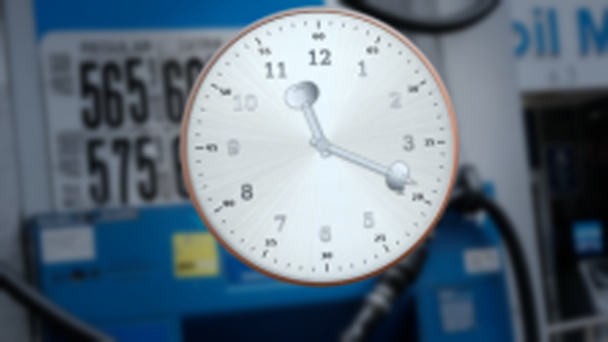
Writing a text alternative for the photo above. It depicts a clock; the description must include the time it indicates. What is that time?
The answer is 11:19
